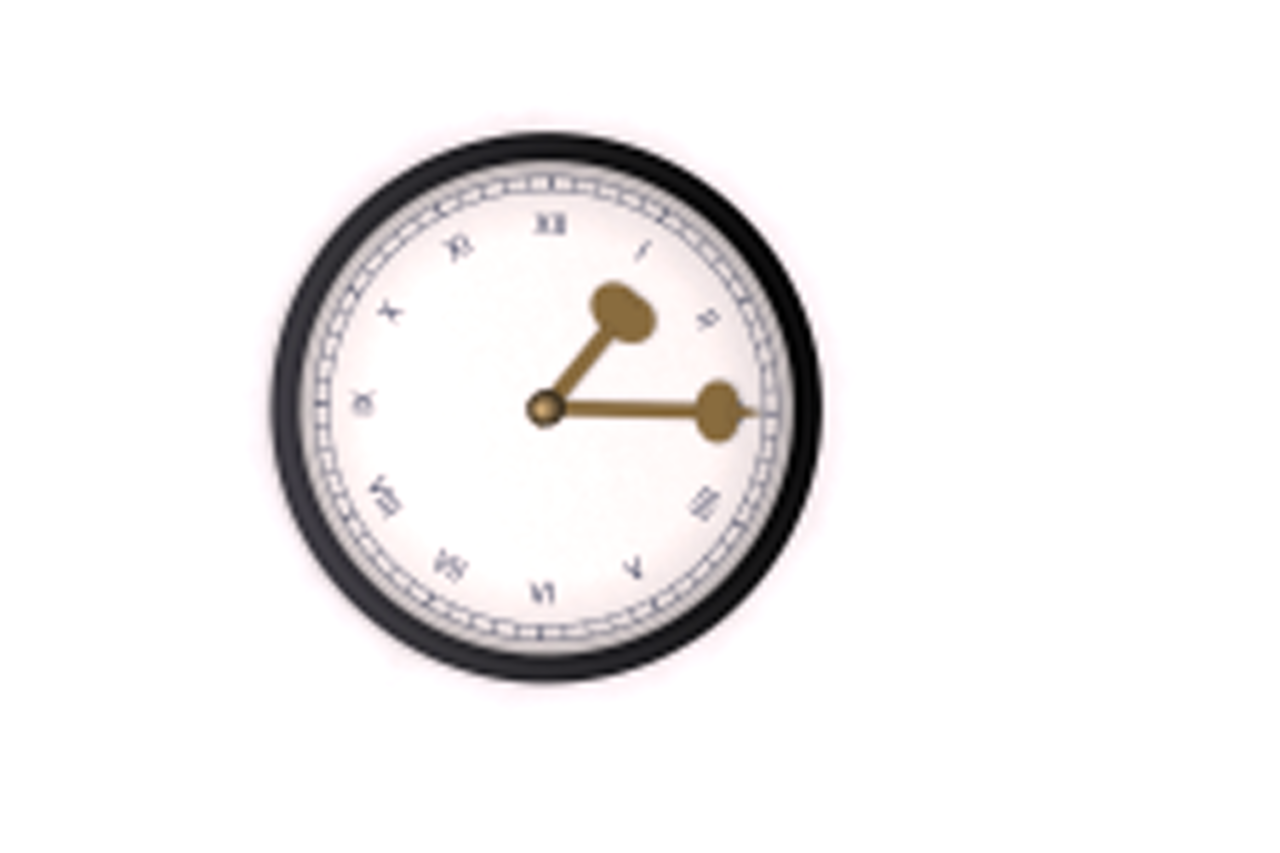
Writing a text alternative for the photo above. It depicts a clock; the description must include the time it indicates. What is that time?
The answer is 1:15
